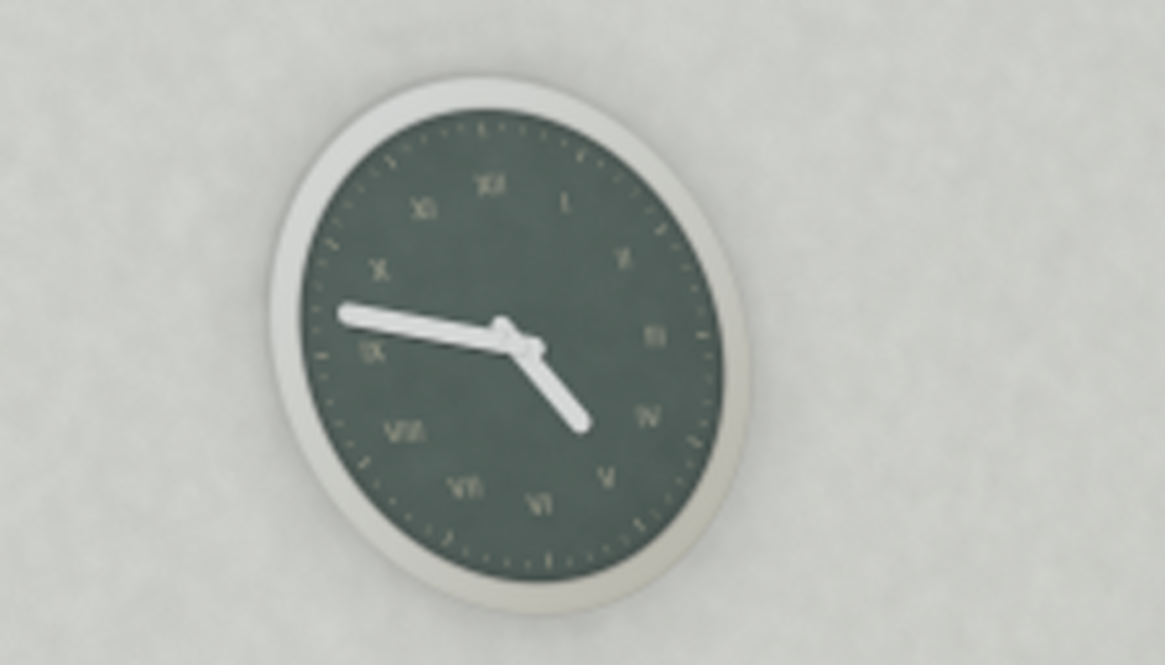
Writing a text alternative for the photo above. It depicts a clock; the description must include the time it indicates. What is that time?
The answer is 4:47
